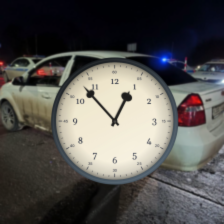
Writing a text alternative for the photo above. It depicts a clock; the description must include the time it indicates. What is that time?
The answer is 12:53
